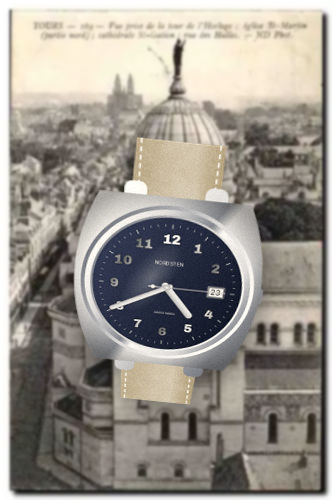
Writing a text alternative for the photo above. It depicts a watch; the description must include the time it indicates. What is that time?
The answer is 4:40:15
